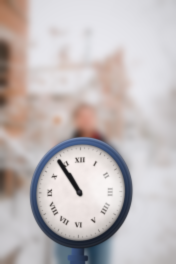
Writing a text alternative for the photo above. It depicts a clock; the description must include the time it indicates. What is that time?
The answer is 10:54
